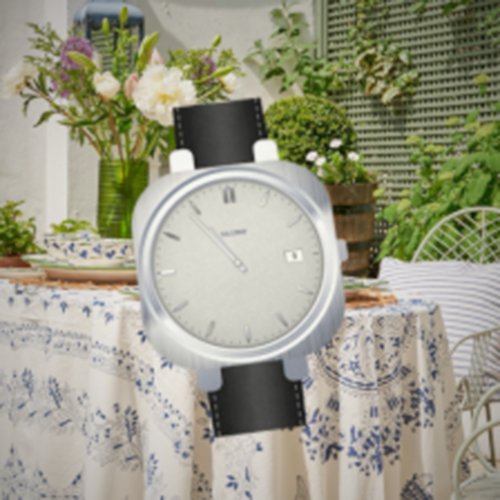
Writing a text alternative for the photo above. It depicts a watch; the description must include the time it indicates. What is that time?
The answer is 10:54
